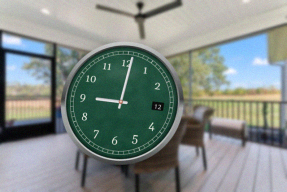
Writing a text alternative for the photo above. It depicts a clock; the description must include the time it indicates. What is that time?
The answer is 9:01
